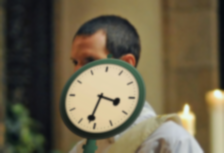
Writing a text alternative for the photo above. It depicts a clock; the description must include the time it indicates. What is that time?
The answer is 3:32
